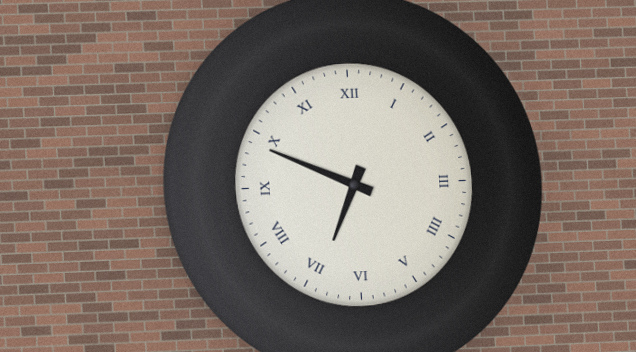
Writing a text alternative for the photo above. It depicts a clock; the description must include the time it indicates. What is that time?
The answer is 6:49
